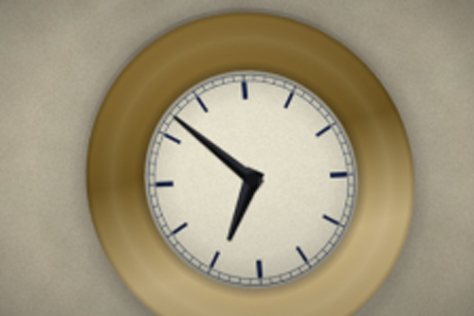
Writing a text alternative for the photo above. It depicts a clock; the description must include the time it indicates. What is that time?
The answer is 6:52
